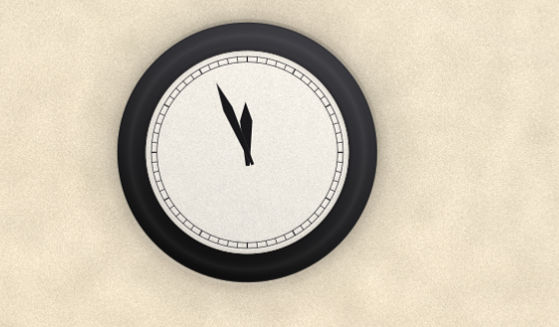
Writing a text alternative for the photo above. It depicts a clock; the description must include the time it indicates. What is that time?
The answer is 11:56
